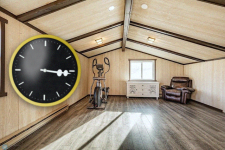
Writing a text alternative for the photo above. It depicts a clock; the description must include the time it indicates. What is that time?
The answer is 3:16
